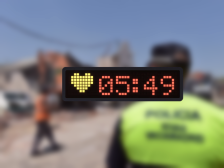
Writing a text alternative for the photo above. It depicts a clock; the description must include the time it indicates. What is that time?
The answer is 5:49
